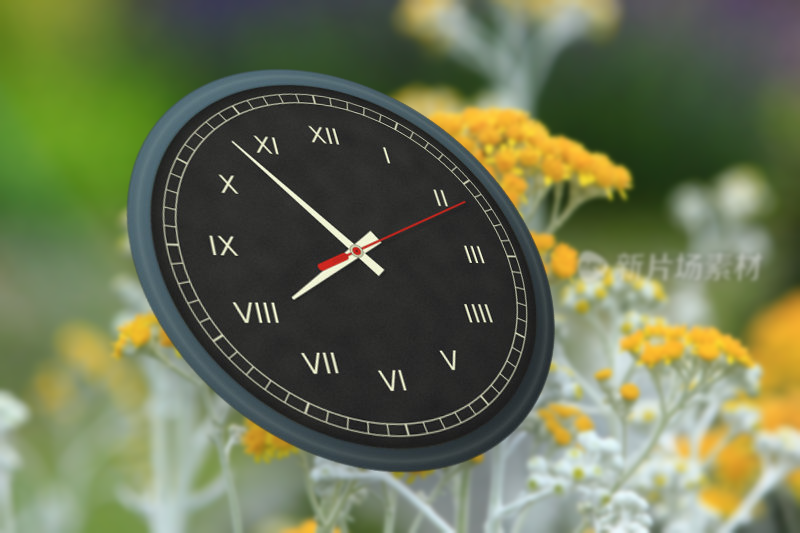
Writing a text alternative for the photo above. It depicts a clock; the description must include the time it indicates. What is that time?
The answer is 7:53:11
